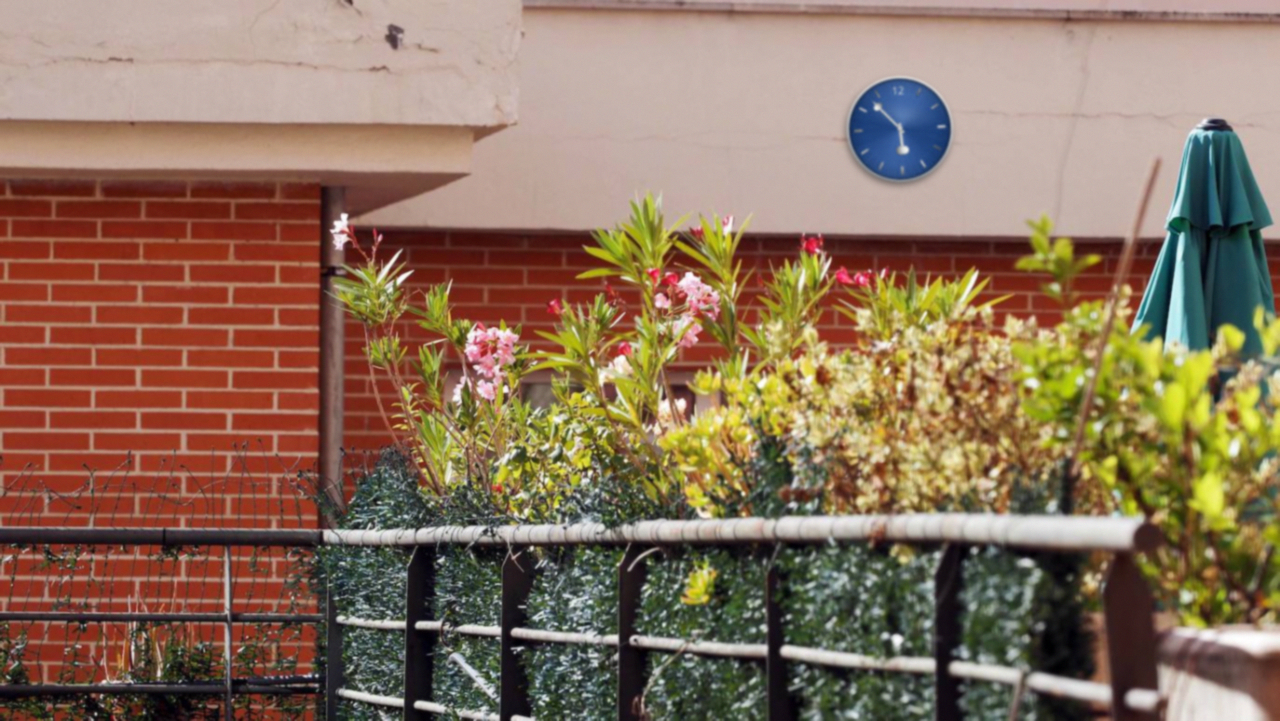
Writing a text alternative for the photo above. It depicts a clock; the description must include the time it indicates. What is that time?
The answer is 5:53
